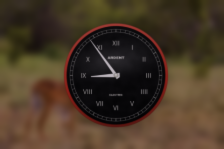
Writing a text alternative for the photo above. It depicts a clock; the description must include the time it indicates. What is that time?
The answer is 8:54
